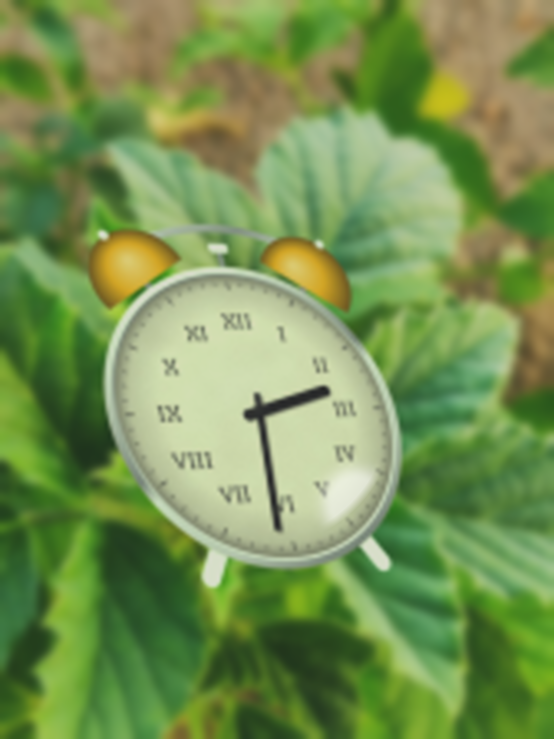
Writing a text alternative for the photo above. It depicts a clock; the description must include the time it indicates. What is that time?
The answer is 2:31
